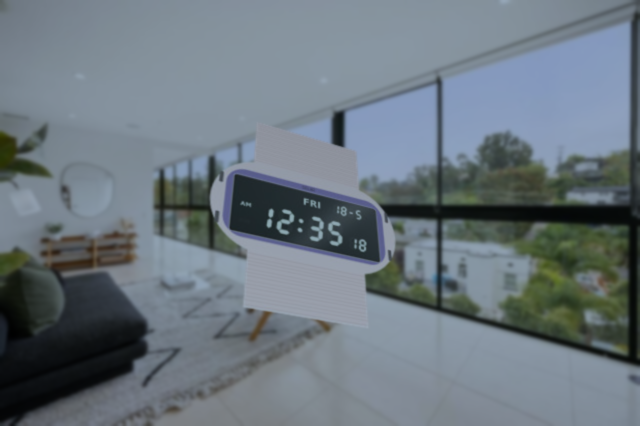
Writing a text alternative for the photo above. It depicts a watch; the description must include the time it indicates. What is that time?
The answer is 12:35:18
